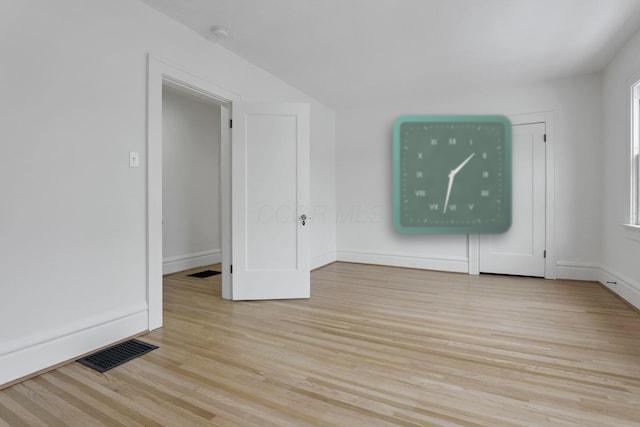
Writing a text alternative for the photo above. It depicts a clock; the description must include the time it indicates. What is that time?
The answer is 1:32
